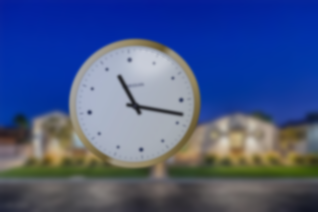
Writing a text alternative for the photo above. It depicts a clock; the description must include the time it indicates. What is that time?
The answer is 11:18
